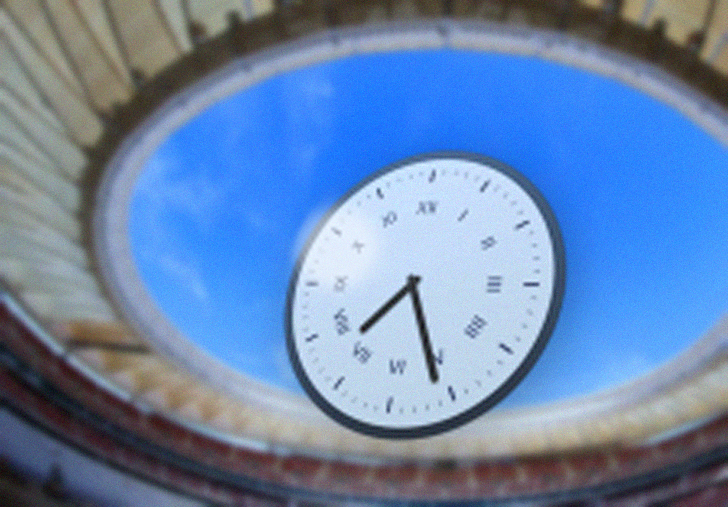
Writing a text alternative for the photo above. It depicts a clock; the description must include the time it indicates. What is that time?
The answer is 7:26
